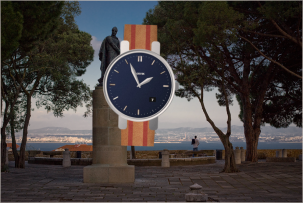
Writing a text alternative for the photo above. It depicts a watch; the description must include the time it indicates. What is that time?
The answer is 1:56
